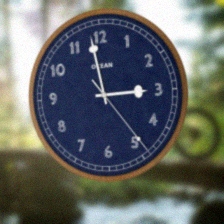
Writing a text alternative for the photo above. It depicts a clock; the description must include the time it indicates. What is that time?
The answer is 2:58:24
